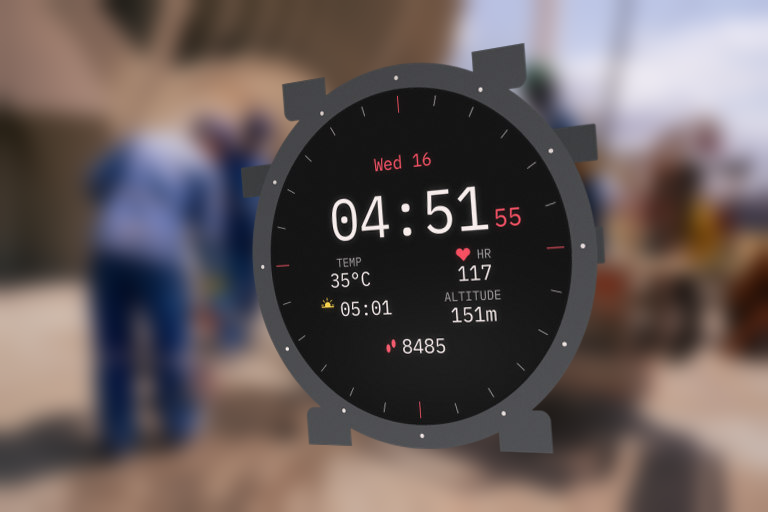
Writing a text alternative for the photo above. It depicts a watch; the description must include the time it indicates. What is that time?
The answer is 4:51:55
